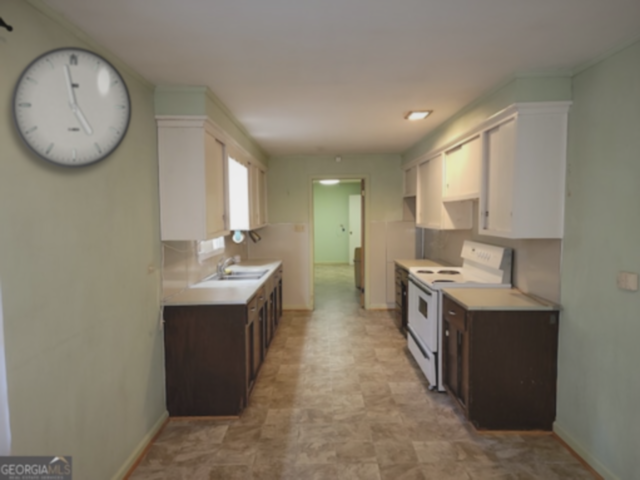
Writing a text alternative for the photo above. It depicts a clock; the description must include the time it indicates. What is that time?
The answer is 4:58
